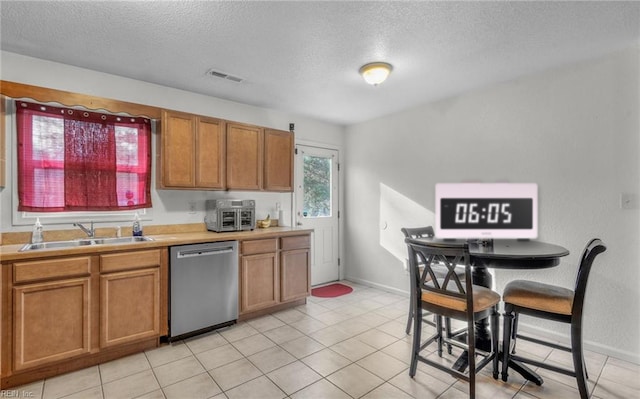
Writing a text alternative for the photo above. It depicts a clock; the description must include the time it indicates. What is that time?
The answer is 6:05
